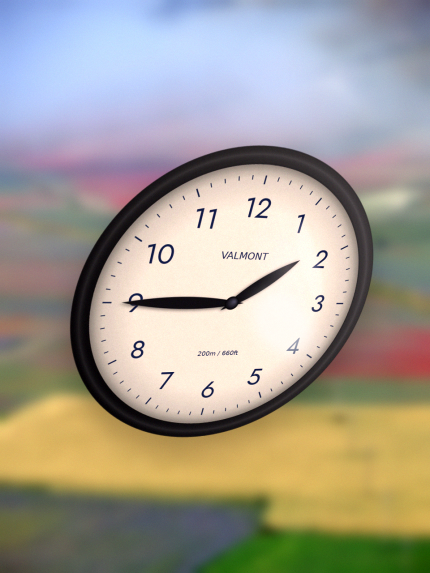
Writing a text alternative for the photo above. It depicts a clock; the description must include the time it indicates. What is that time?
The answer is 1:45
